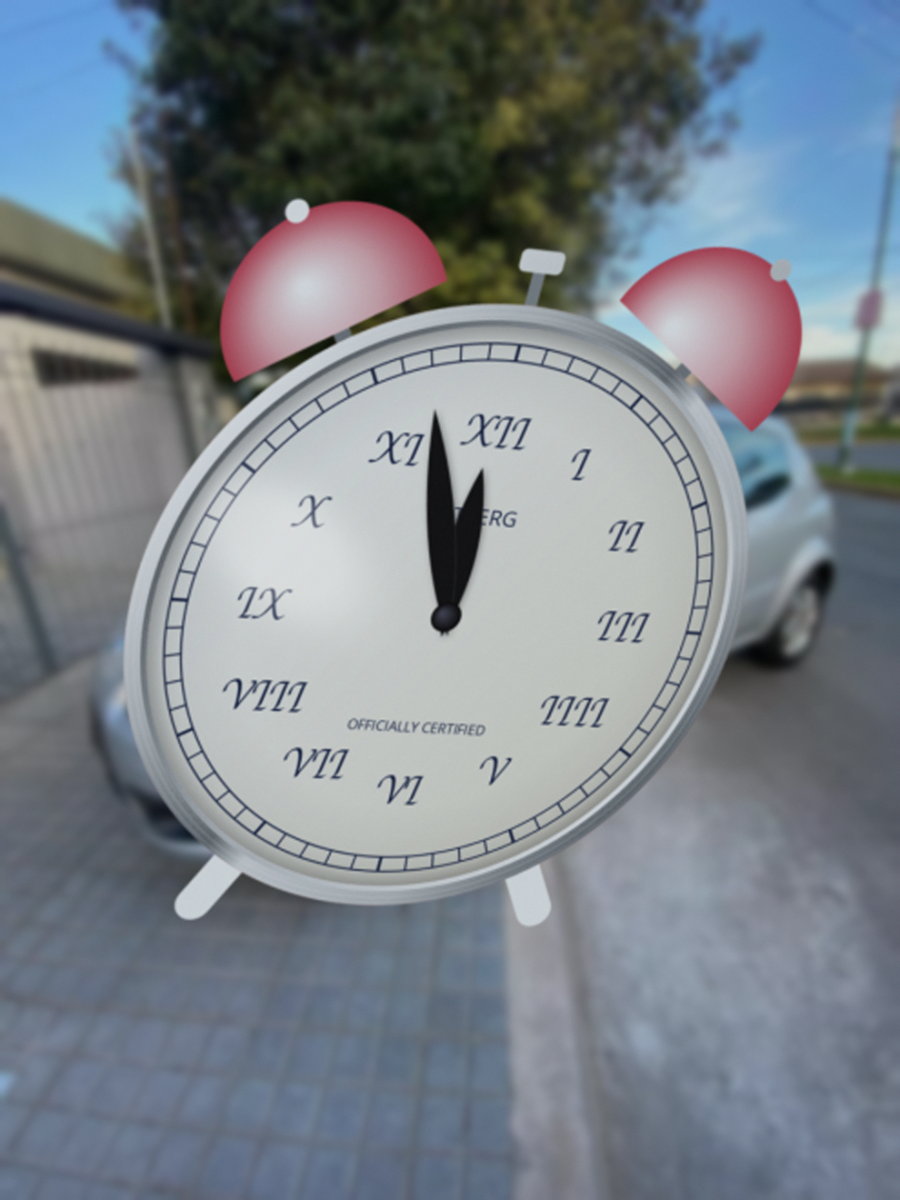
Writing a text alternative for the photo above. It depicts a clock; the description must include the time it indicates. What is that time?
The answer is 11:57
